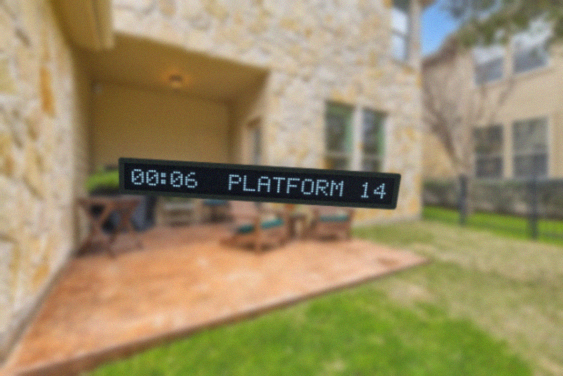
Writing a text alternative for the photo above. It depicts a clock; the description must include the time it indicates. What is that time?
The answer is 0:06
